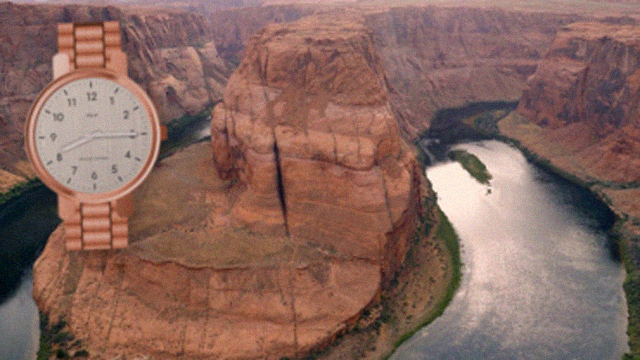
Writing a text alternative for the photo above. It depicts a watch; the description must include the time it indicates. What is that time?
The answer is 8:15
